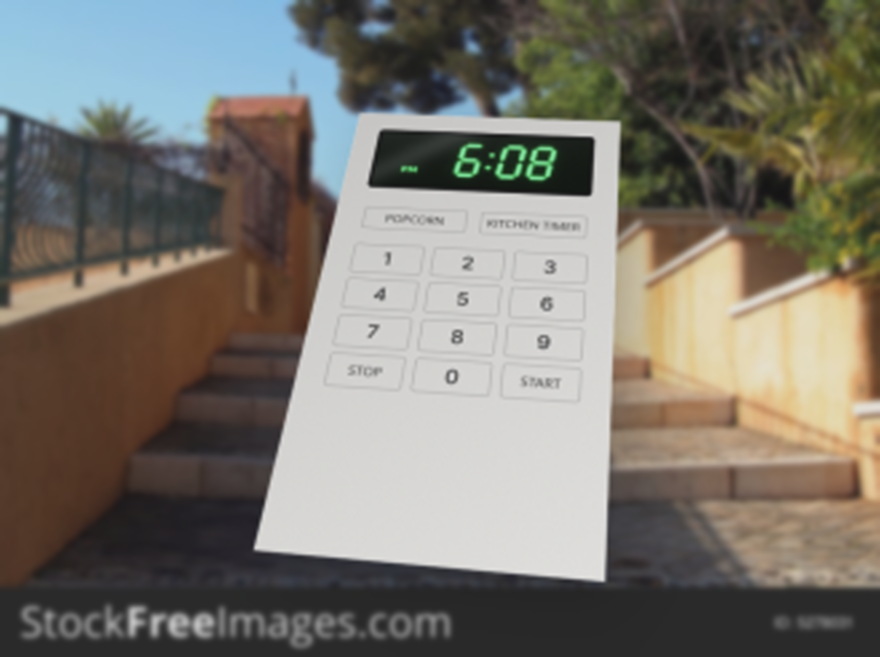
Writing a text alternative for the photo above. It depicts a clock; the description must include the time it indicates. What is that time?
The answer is 6:08
